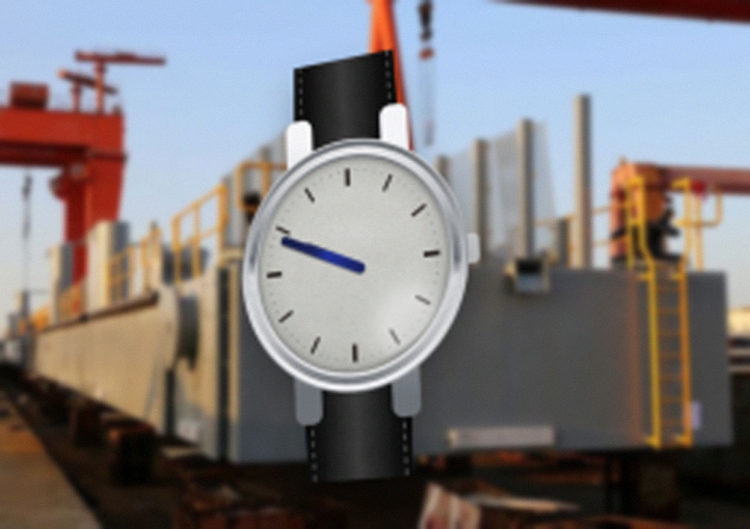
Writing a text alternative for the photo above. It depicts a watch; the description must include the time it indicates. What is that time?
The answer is 9:49
